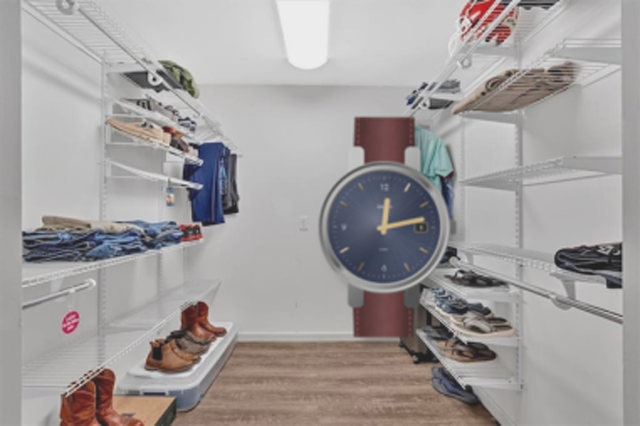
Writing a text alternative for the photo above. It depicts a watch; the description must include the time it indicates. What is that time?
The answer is 12:13
